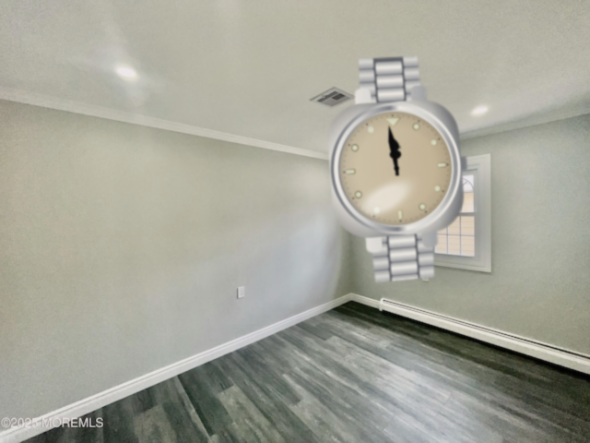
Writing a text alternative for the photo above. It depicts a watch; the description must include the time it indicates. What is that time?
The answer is 11:59
